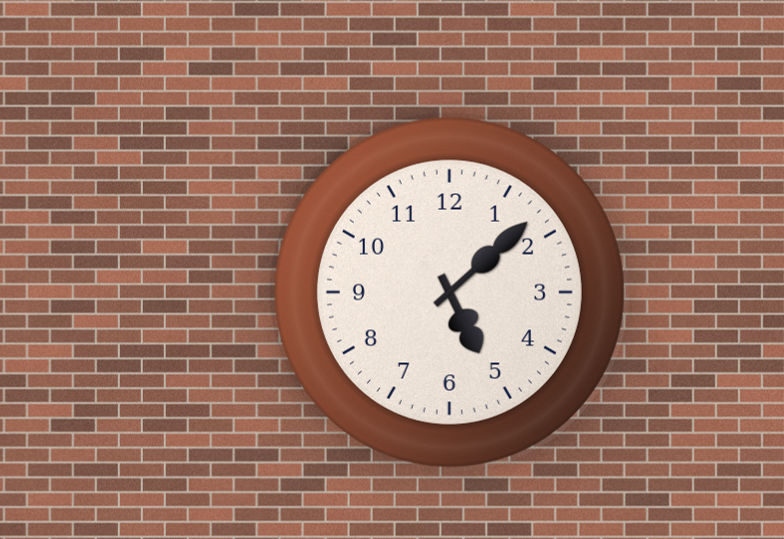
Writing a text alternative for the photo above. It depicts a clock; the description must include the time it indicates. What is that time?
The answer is 5:08
